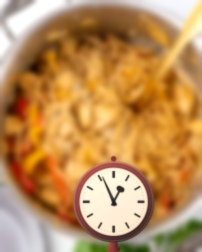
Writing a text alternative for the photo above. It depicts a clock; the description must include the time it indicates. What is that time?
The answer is 12:56
